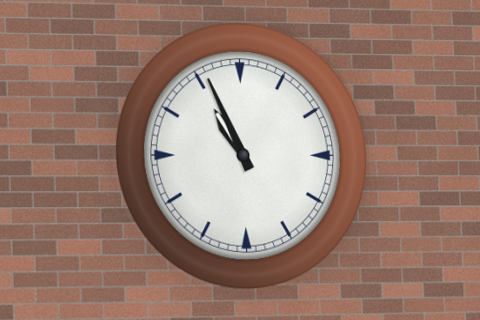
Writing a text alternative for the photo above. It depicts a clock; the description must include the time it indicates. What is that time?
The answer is 10:56
